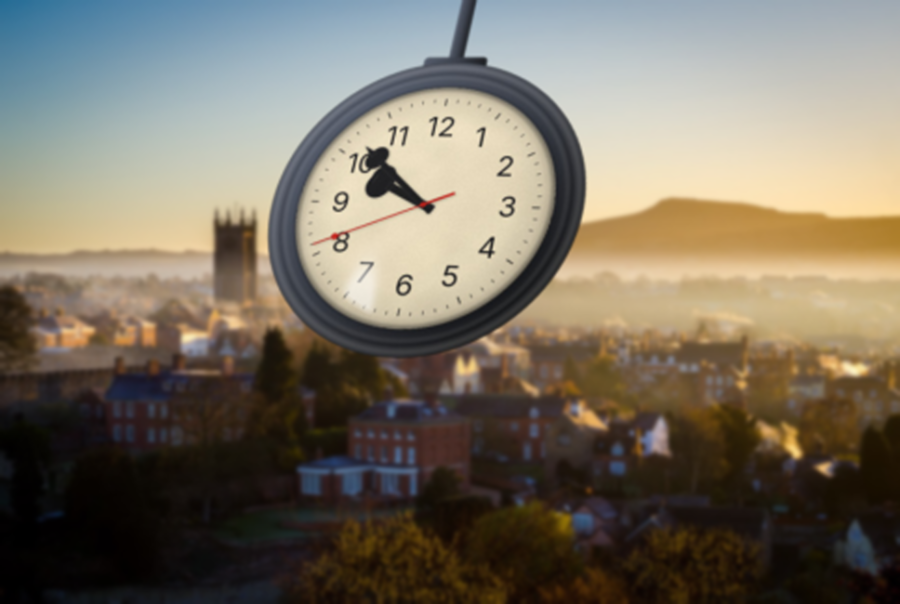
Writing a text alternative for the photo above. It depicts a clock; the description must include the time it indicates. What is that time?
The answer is 9:51:41
